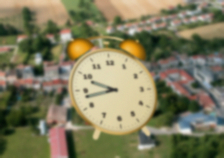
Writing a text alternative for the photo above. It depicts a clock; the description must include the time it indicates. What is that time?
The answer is 9:43
